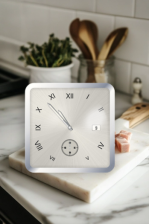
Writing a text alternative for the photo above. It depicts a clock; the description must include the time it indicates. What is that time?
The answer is 10:53
